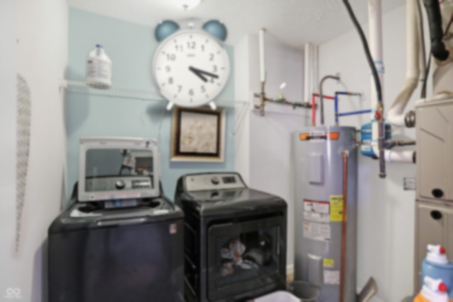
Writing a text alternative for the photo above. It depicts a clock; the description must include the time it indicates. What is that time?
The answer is 4:18
